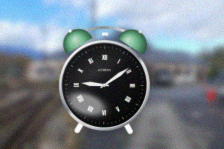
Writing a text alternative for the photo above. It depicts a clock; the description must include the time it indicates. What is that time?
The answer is 9:09
